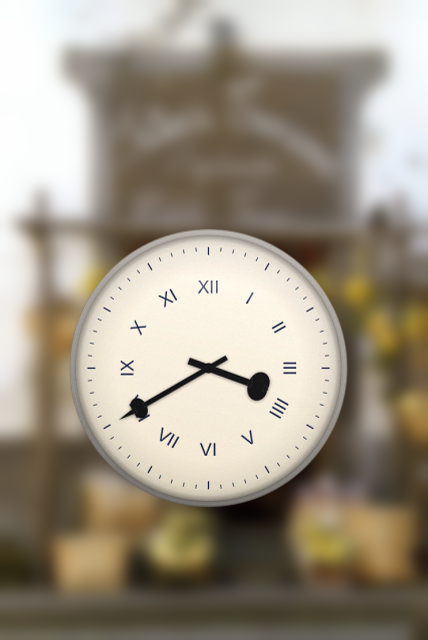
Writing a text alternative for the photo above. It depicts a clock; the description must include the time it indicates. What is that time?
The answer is 3:40
